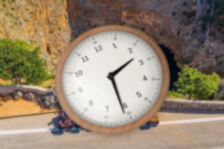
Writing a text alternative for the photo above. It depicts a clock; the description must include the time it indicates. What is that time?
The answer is 2:31
